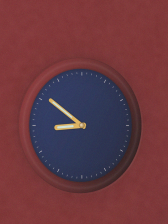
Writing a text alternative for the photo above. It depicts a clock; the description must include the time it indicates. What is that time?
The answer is 8:51
